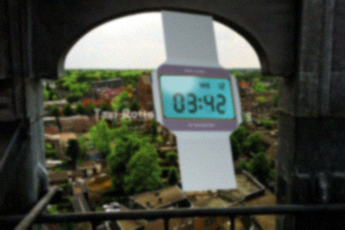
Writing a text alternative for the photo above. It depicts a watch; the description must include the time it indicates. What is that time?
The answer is 3:42
